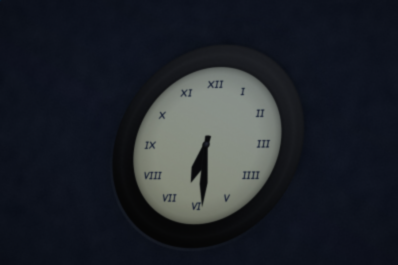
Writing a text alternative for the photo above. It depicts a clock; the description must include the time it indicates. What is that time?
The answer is 6:29
